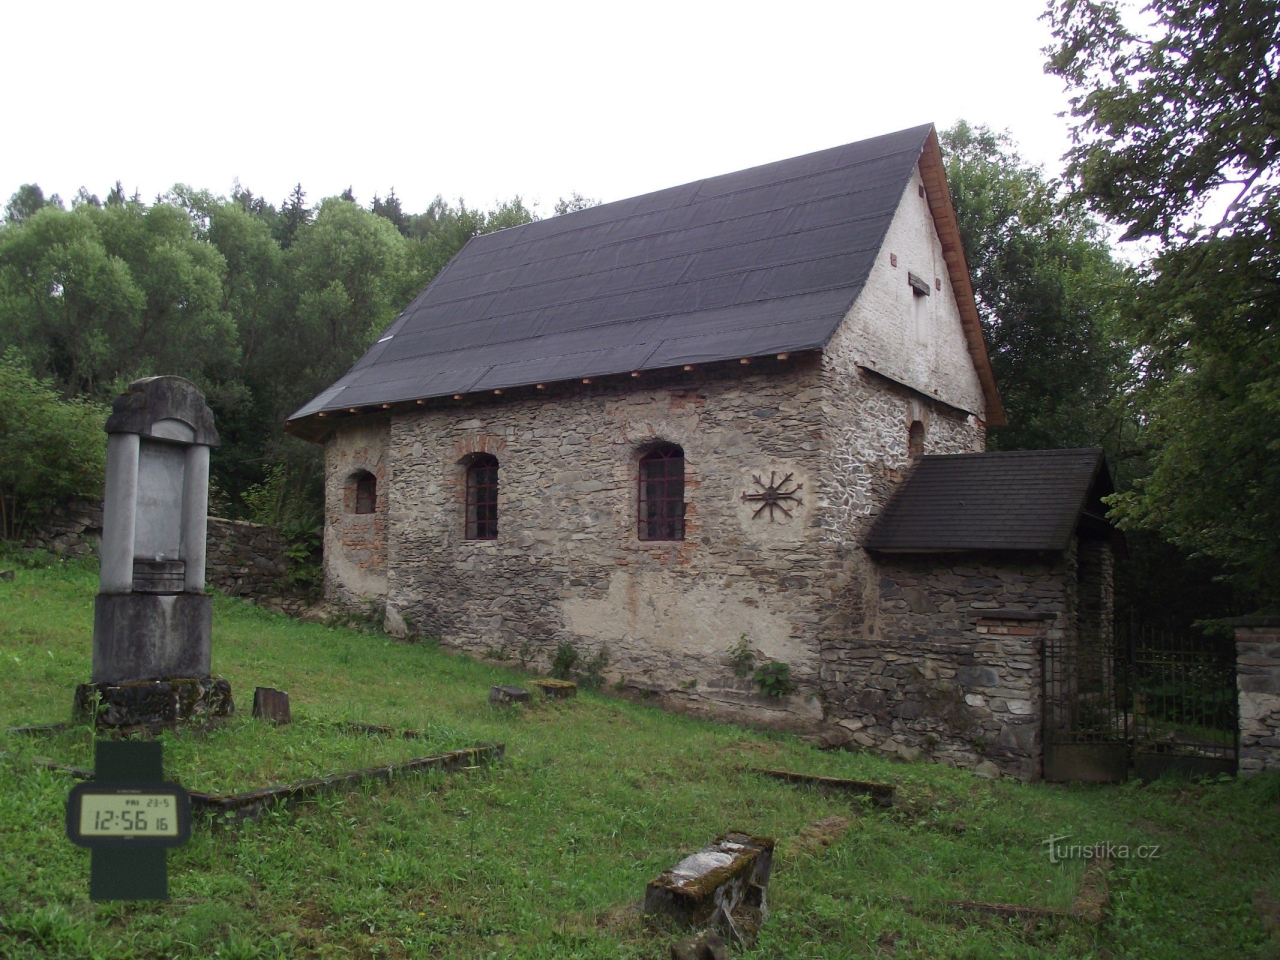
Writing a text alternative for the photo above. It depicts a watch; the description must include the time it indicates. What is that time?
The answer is 12:56:16
